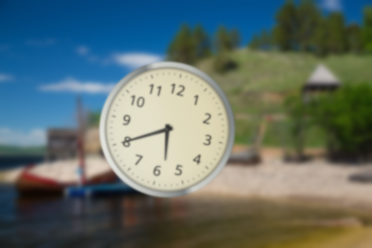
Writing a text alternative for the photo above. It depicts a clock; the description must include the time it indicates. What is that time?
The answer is 5:40
